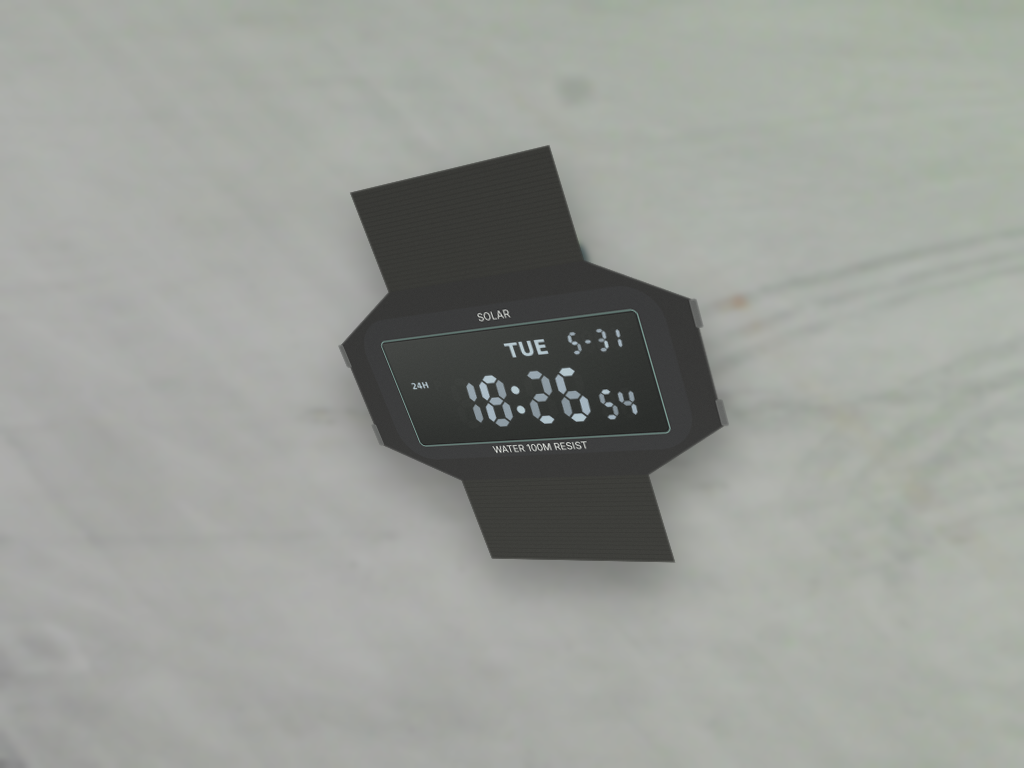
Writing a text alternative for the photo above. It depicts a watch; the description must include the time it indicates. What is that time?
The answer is 18:26:54
